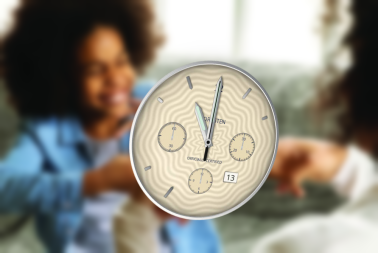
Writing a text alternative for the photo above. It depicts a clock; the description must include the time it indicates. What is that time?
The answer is 11:00
